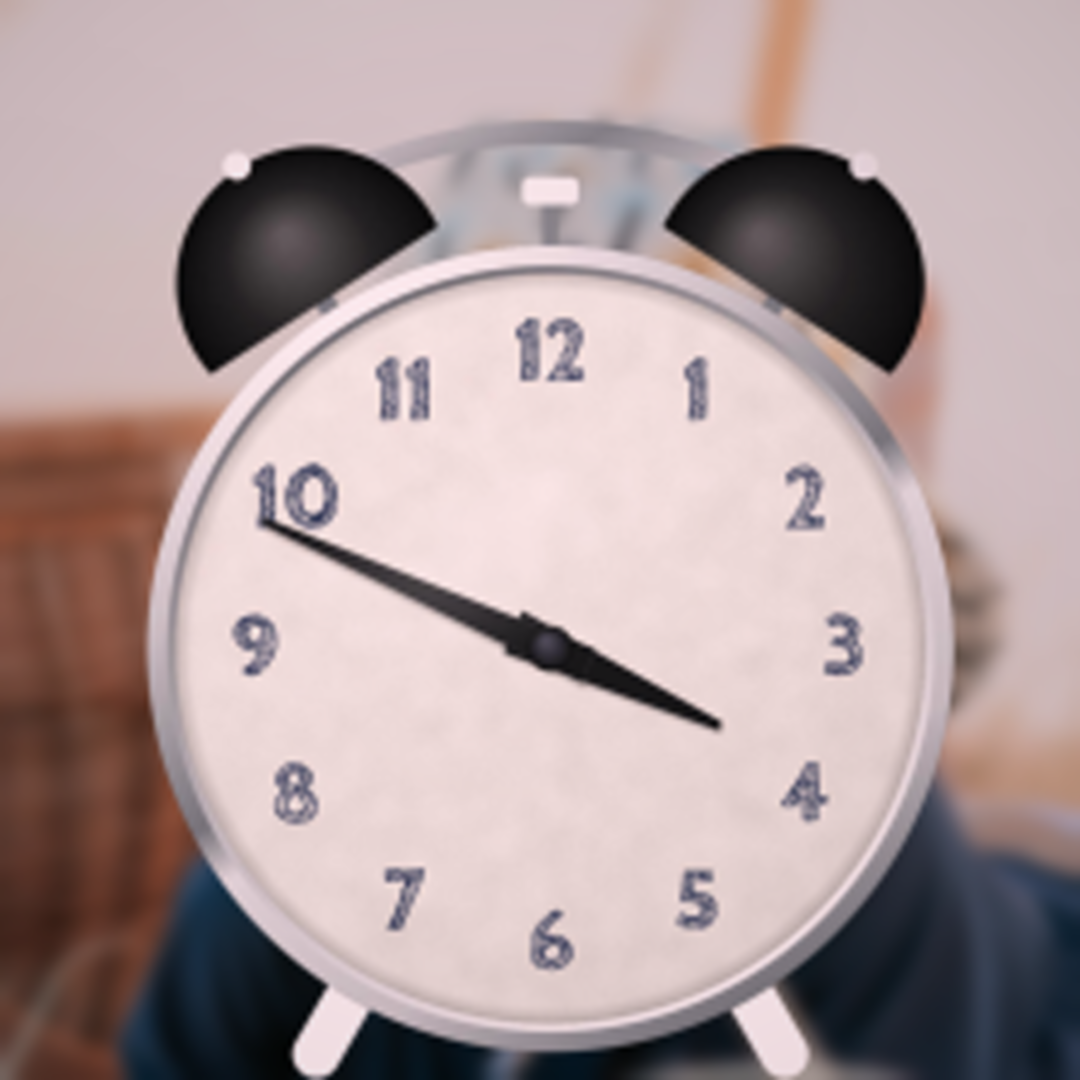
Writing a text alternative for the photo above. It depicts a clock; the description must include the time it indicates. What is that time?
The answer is 3:49
